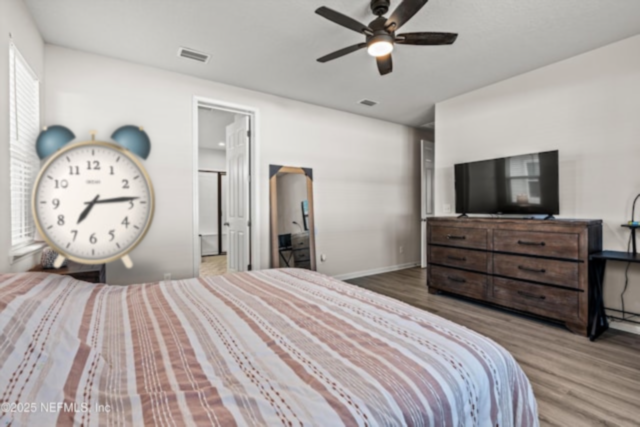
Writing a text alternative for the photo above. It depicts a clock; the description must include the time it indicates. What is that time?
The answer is 7:14
